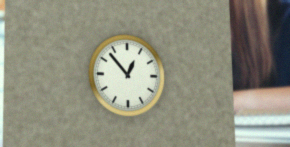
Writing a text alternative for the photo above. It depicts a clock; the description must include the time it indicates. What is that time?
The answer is 12:53
